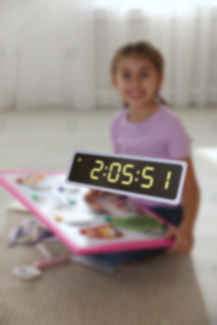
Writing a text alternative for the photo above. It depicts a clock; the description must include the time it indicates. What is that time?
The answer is 2:05:51
